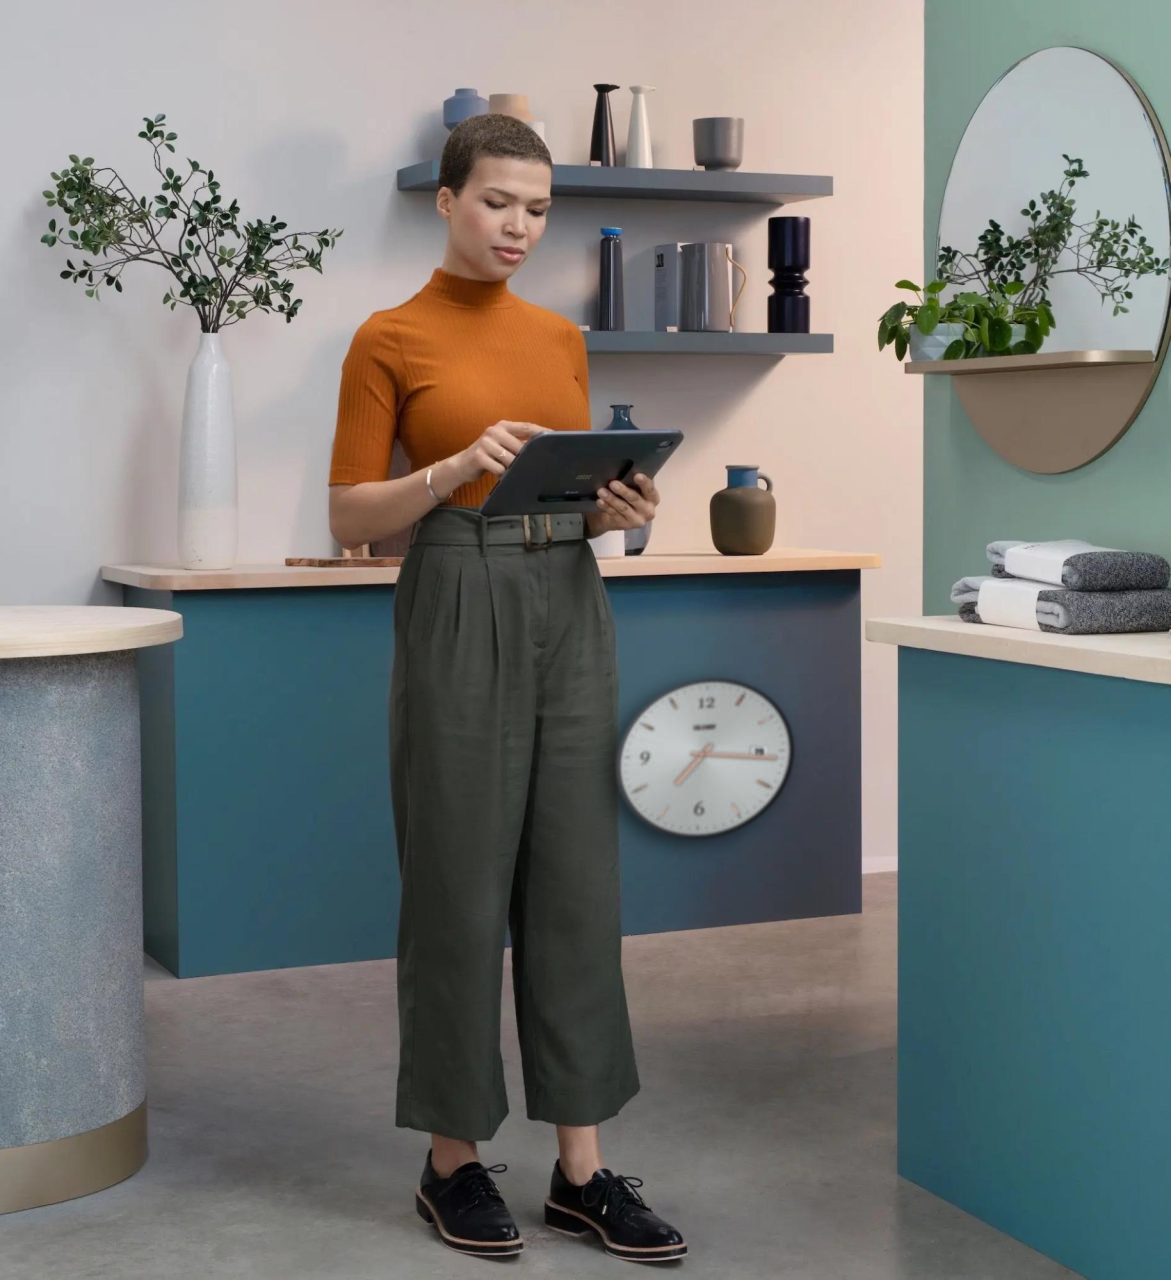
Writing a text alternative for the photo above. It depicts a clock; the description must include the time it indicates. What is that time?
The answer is 7:16
